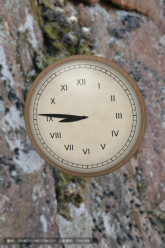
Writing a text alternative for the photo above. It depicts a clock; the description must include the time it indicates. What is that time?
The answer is 8:46
